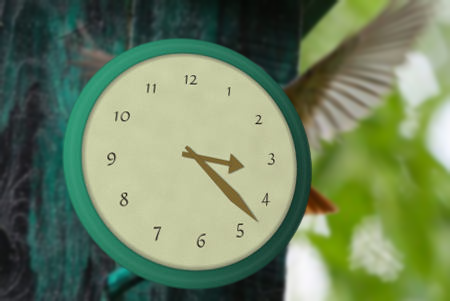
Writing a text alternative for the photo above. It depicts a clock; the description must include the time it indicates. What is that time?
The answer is 3:23
